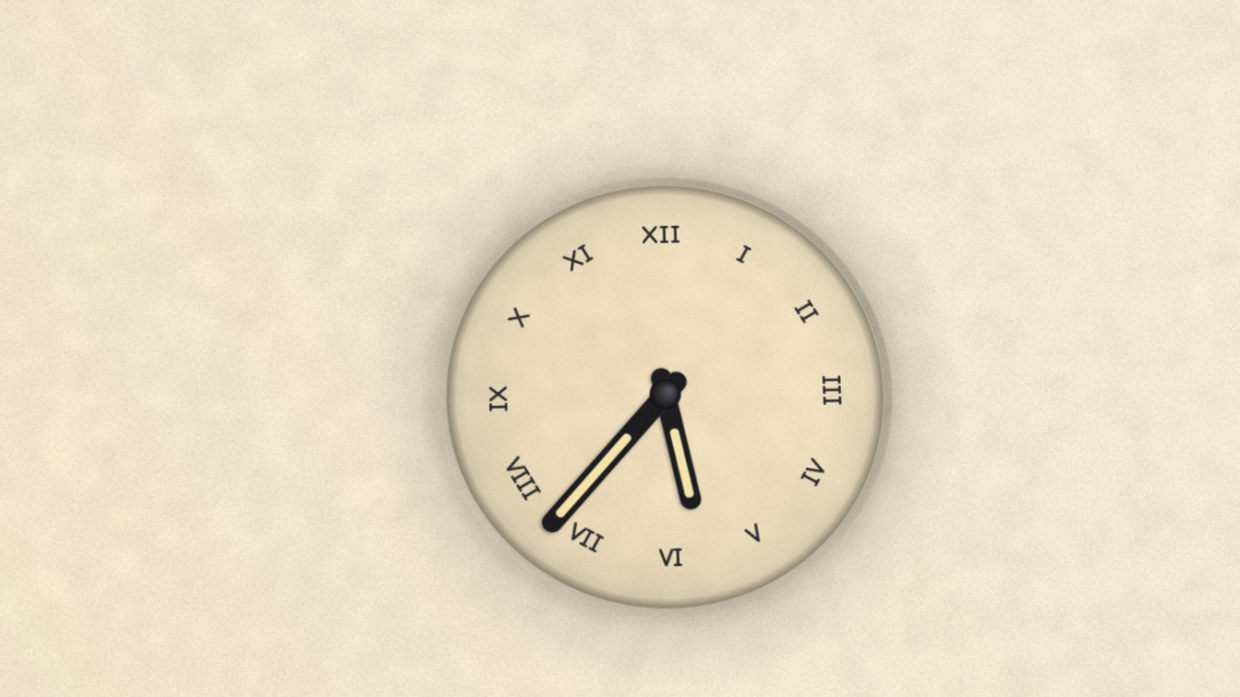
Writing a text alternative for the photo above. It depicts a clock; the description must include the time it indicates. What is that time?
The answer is 5:37
